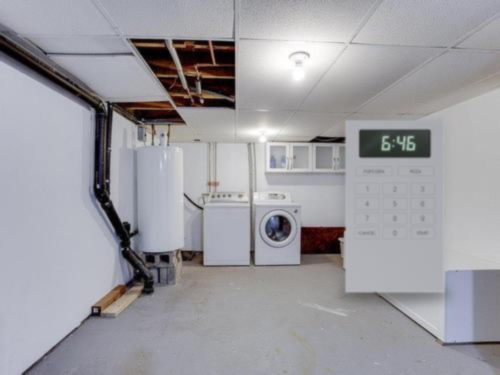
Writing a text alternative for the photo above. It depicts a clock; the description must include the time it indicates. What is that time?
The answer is 6:46
